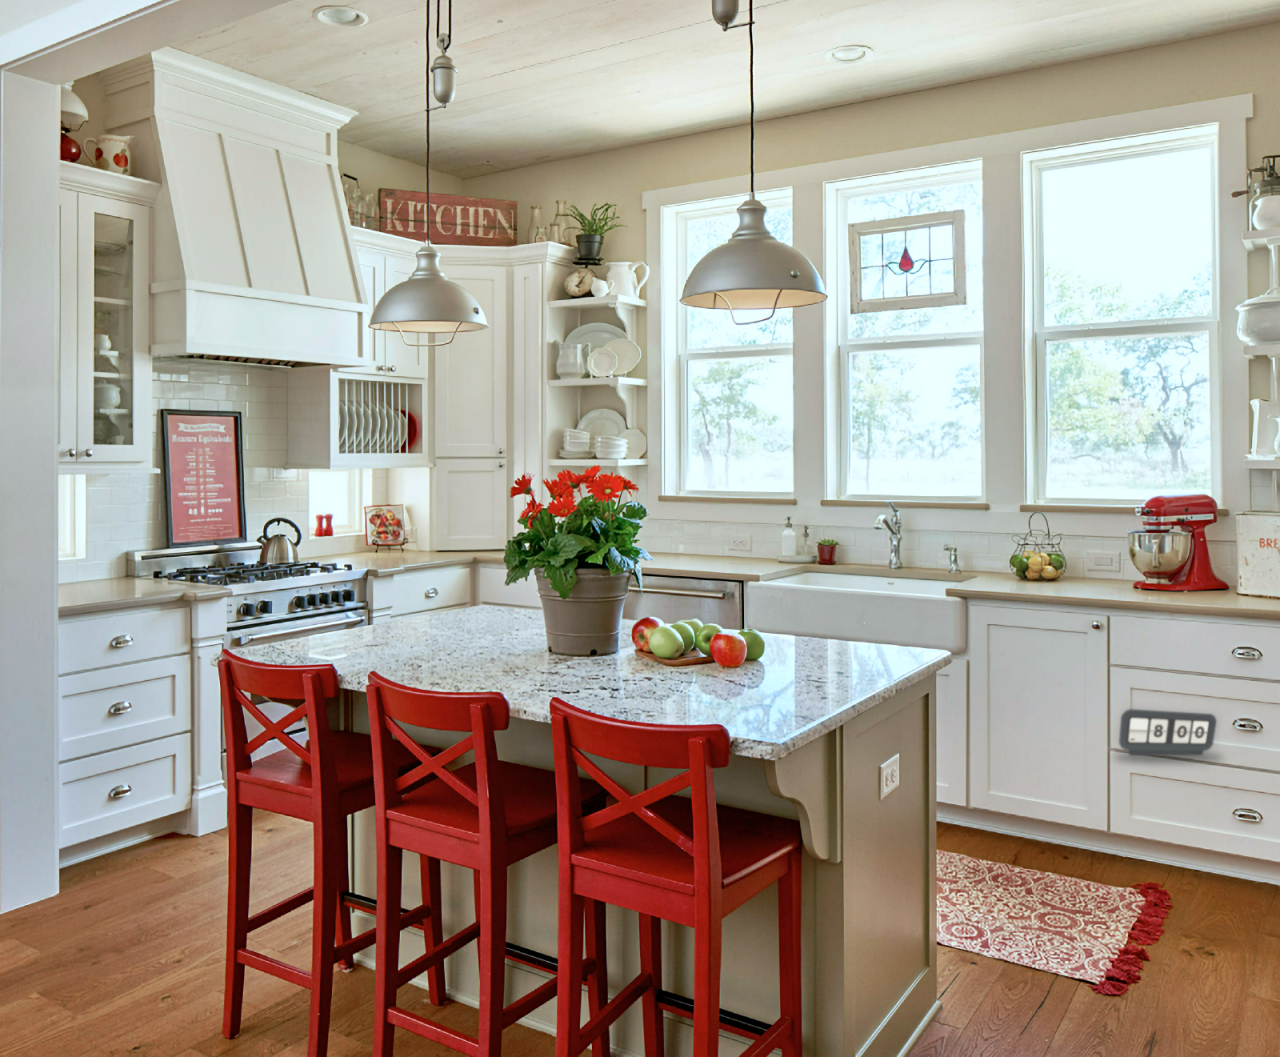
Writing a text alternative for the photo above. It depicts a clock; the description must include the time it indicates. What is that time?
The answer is 8:00
